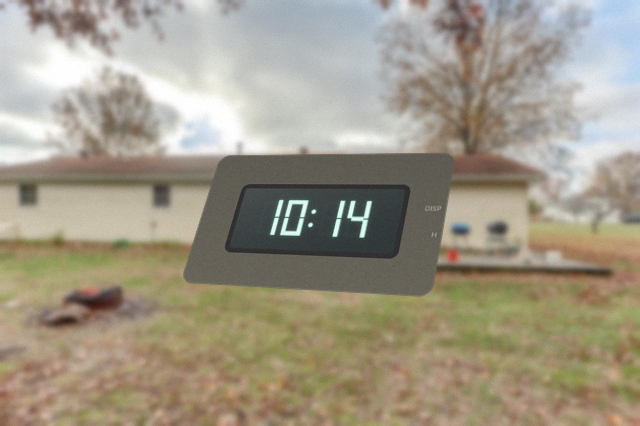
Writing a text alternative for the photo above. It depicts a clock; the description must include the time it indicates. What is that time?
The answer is 10:14
